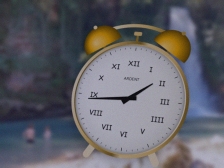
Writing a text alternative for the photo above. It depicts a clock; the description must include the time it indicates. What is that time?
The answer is 1:44
